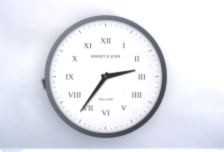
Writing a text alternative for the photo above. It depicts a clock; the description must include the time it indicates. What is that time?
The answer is 2:36
